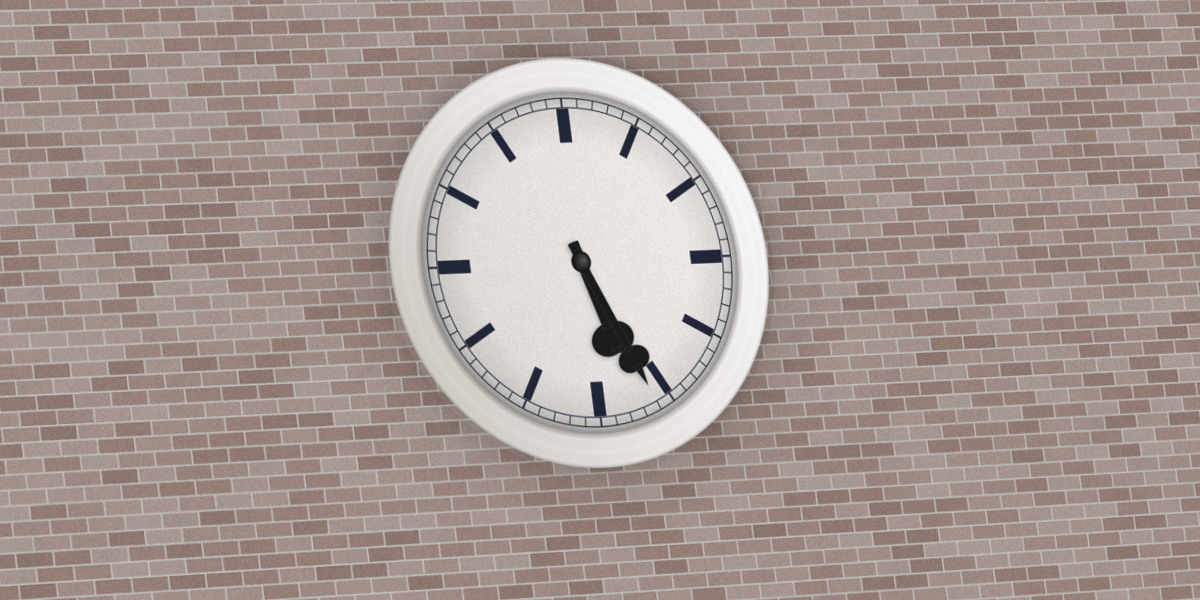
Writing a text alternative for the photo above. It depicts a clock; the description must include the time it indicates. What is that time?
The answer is 5:26
